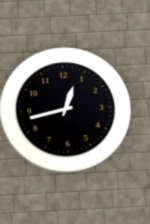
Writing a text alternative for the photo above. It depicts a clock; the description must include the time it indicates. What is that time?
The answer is 12:43
